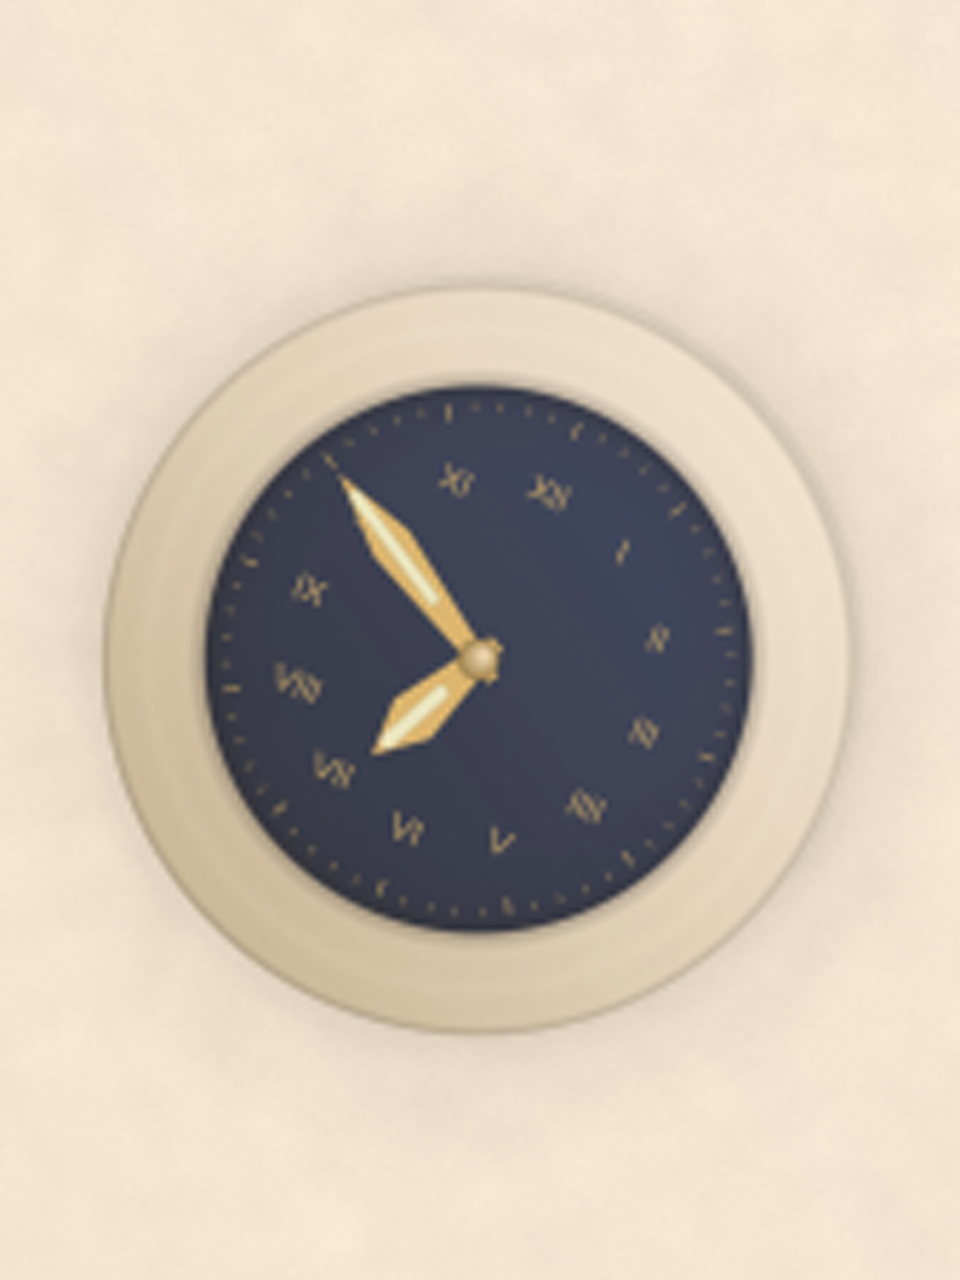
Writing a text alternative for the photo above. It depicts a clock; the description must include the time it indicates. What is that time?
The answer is 6:50
